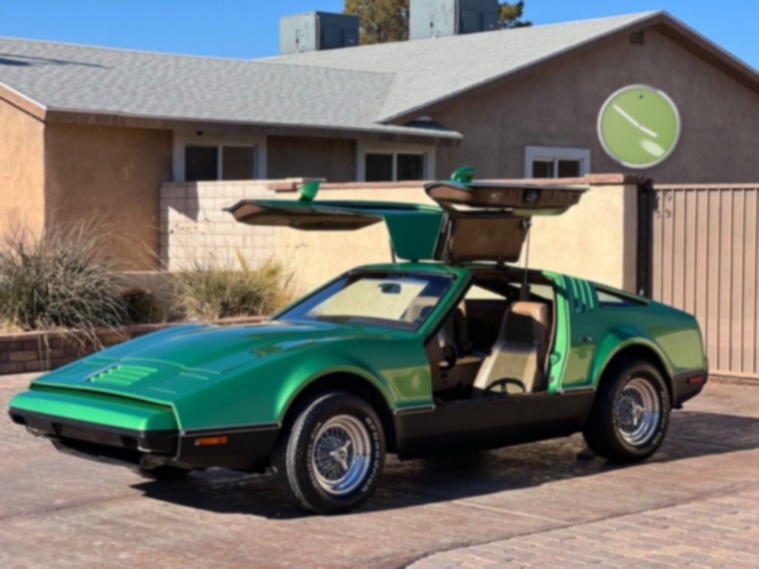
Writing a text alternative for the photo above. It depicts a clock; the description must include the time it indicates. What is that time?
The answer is 3:51
